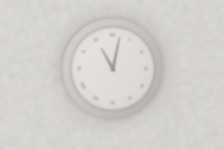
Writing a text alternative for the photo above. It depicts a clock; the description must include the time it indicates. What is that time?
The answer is 11:02
